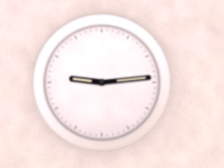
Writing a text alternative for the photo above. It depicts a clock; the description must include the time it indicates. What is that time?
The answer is 9:14
